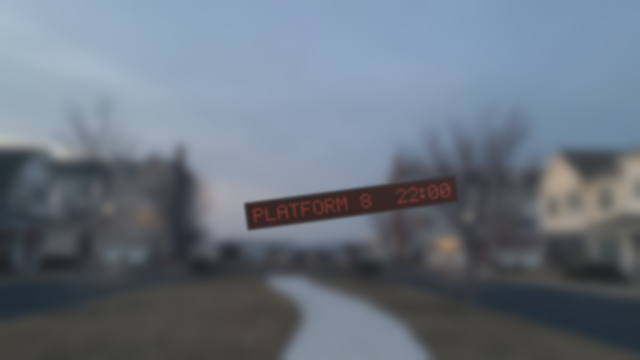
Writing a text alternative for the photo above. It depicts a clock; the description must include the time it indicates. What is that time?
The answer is 22:00
